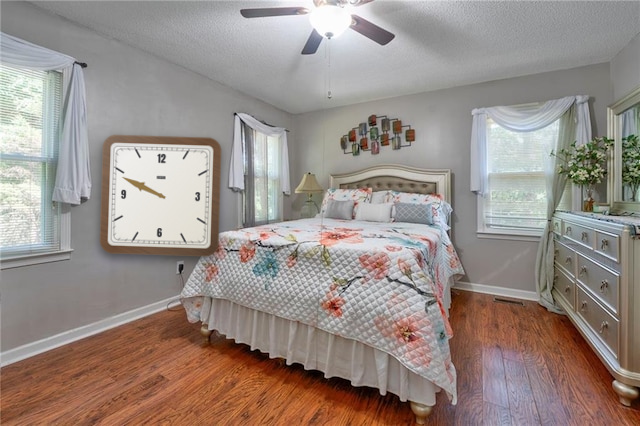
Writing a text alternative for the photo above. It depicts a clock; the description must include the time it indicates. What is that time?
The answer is 9:49
